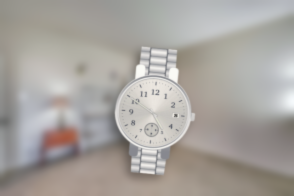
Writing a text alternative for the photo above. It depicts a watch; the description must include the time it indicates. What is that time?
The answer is 4:50
